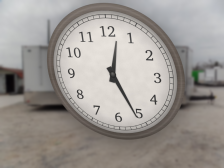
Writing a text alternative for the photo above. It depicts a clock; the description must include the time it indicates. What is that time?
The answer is 12:26
